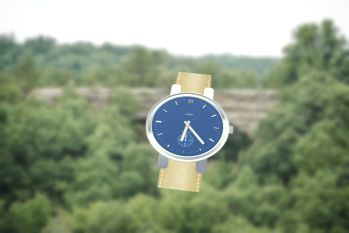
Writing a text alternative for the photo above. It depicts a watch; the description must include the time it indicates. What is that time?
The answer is 6:23
